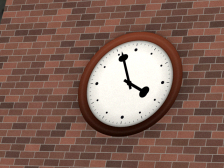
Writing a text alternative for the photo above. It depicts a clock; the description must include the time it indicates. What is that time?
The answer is 3:56
